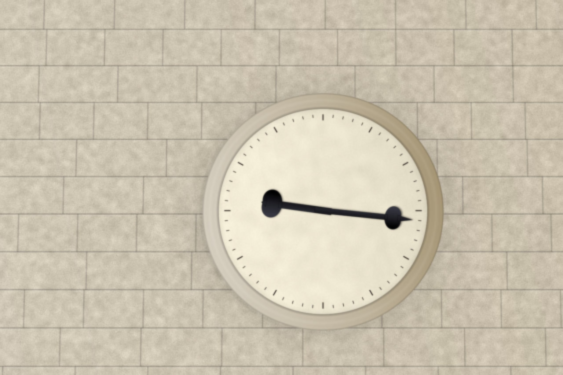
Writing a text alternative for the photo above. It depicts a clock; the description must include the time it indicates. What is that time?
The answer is 9:16
